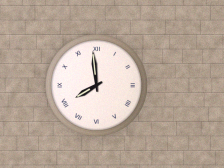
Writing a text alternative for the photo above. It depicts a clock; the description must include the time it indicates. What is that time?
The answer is 7:59
